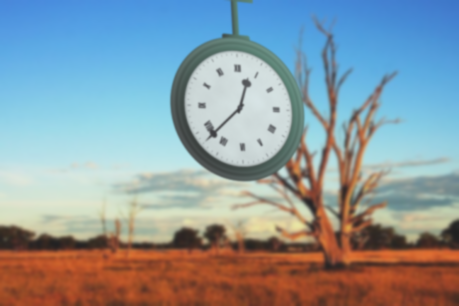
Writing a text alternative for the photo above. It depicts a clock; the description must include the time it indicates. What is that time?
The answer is 12:38
